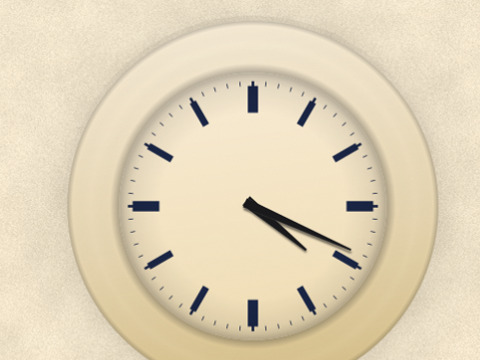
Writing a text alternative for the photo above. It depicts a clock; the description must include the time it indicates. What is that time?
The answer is 4:19
